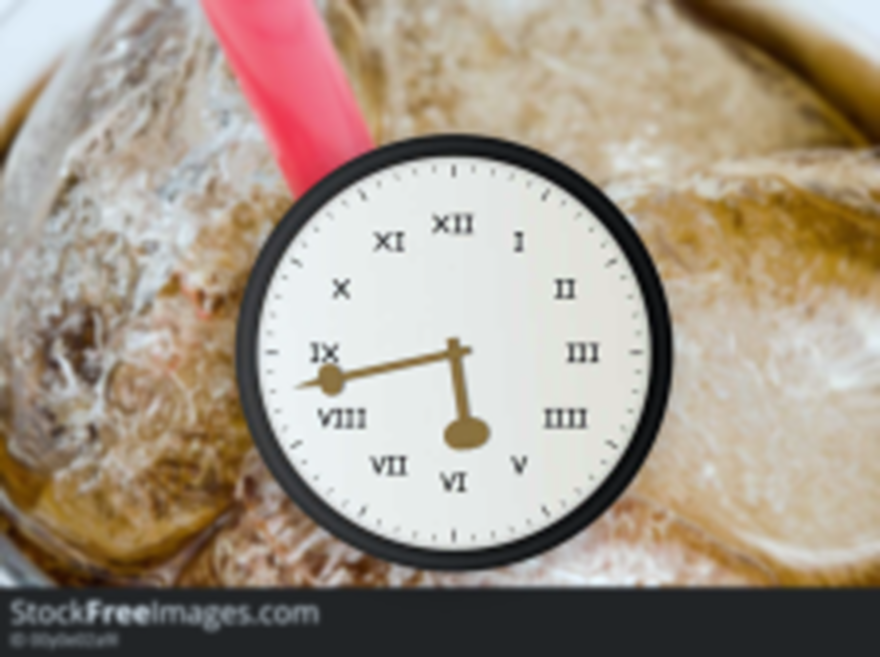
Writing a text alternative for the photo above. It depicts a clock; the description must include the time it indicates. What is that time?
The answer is 5:43
